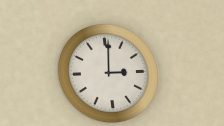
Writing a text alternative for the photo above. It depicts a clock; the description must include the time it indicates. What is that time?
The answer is 3:01
